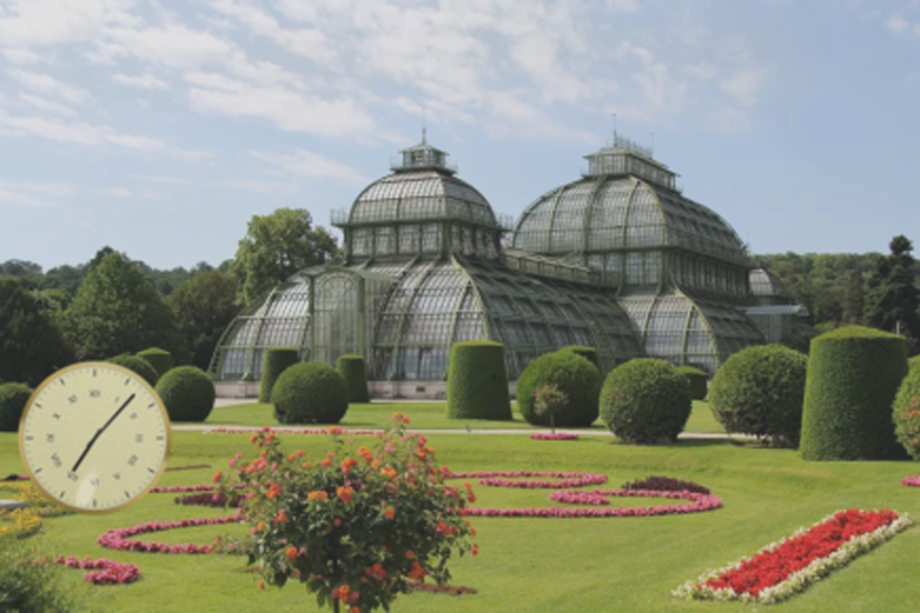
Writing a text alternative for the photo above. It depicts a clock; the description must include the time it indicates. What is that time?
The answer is 7:07
